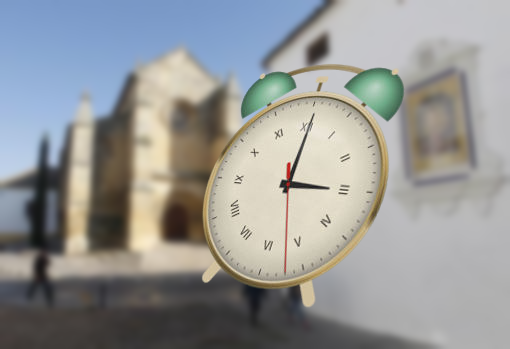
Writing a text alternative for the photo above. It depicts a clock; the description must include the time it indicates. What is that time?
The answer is 3:00:27
